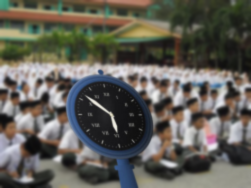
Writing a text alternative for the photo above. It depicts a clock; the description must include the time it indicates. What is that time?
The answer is 5:52
